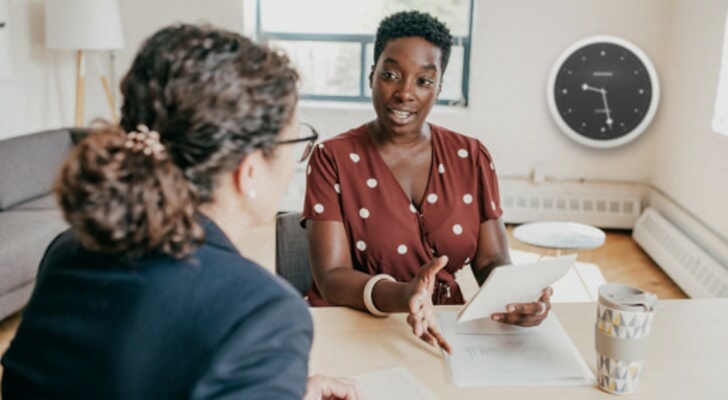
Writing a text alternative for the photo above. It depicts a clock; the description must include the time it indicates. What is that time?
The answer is 9:28
